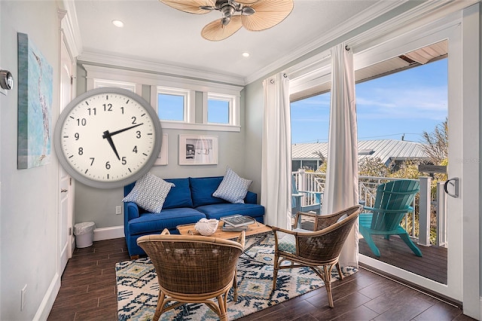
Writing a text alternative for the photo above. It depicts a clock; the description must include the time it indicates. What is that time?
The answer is 5:12
